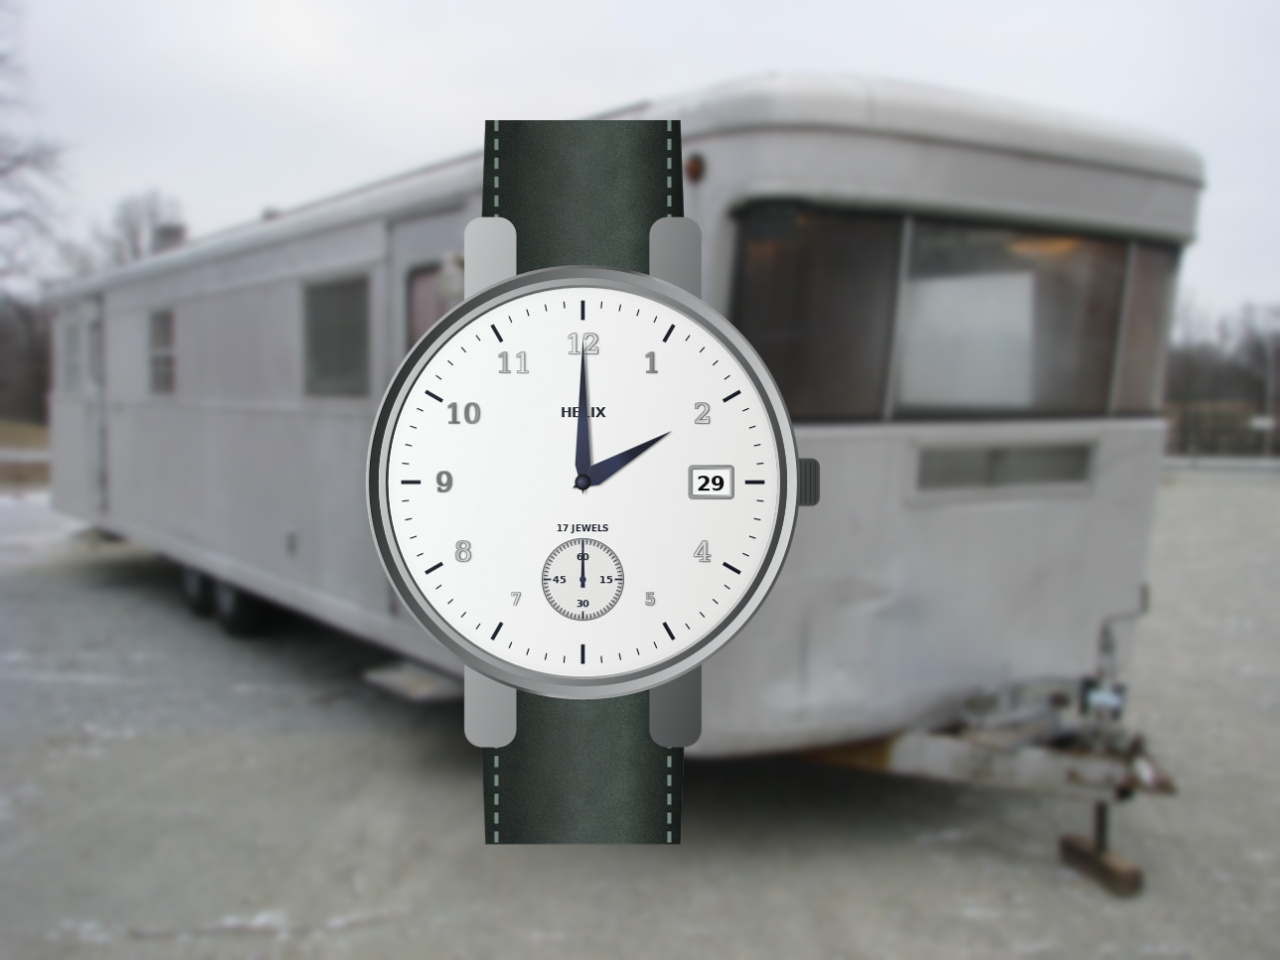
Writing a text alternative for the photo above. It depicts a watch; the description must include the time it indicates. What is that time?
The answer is 2:00:00
